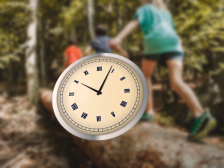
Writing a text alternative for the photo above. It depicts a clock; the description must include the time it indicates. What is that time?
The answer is 10:04
